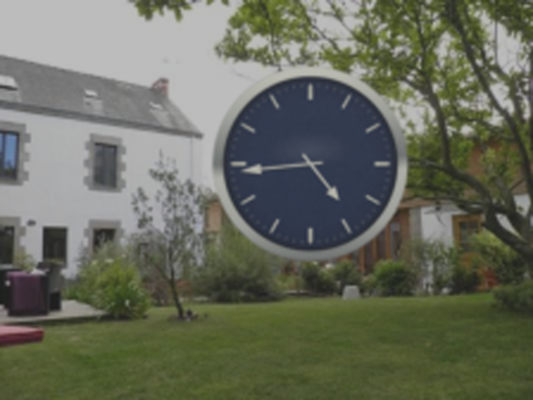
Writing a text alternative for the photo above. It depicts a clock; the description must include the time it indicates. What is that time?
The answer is 4:44
